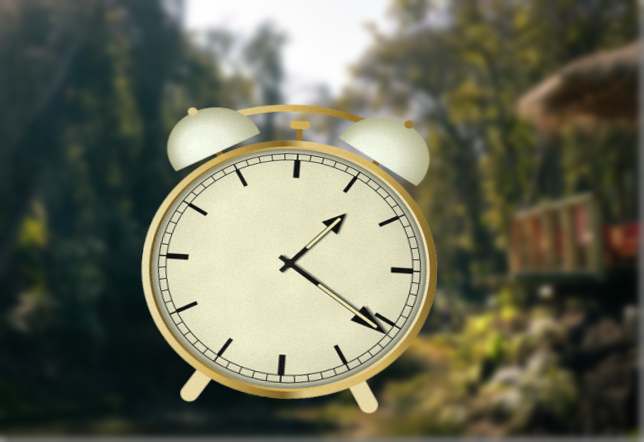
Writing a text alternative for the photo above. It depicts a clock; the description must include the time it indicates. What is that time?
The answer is 1:21
